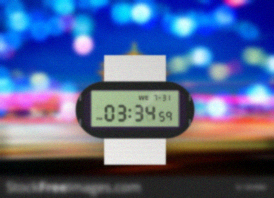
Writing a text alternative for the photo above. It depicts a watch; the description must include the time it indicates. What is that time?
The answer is 3:34:59
